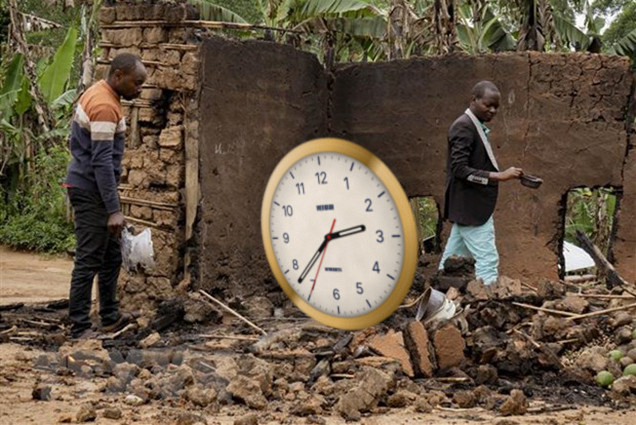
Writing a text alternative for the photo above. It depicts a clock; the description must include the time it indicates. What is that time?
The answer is 2:37:35
